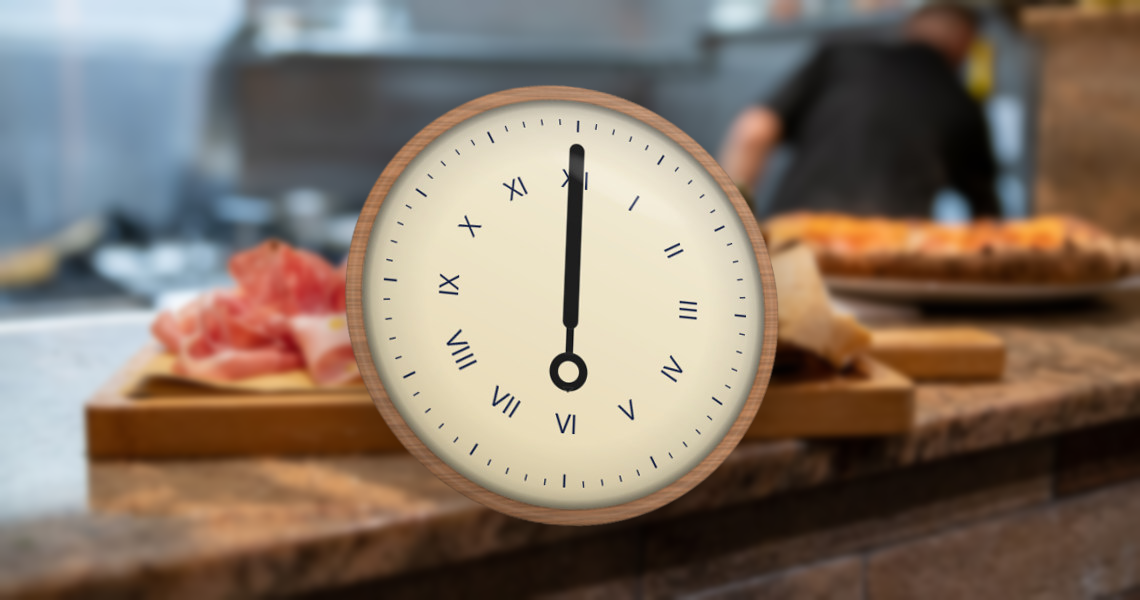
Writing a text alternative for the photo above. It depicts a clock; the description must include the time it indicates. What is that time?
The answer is 6:00
